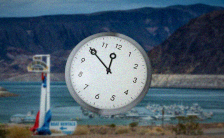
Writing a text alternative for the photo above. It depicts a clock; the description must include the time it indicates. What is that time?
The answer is 11:50
